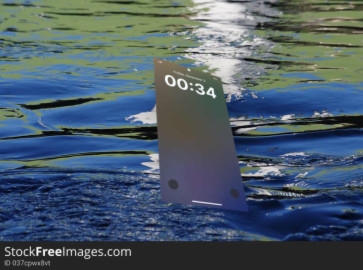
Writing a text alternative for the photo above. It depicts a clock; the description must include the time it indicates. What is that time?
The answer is 0:34
